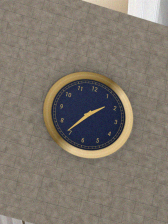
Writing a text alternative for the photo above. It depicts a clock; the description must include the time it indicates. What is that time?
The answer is 1:36
